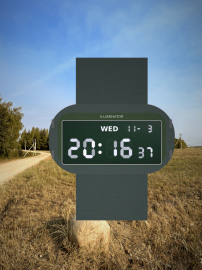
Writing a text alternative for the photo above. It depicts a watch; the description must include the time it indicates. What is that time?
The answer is 20:16:37
